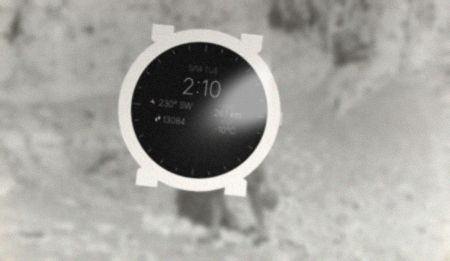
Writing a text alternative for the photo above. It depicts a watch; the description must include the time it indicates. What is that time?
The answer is 2:10
